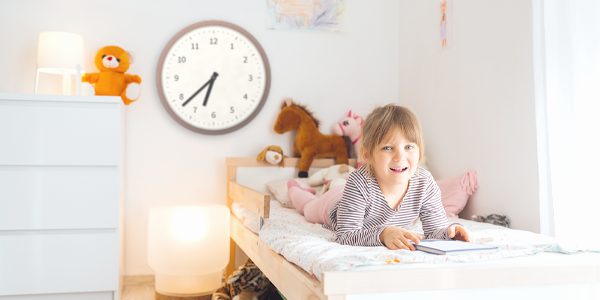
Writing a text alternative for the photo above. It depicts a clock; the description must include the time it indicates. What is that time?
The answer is 6:38
